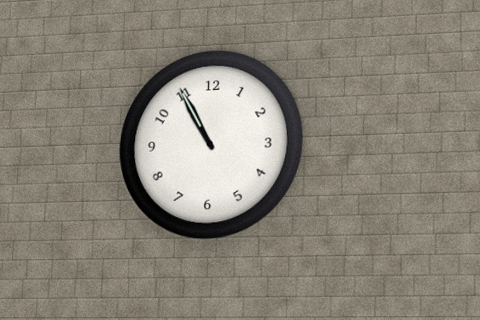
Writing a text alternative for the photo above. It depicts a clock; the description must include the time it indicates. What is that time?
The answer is 10:55
